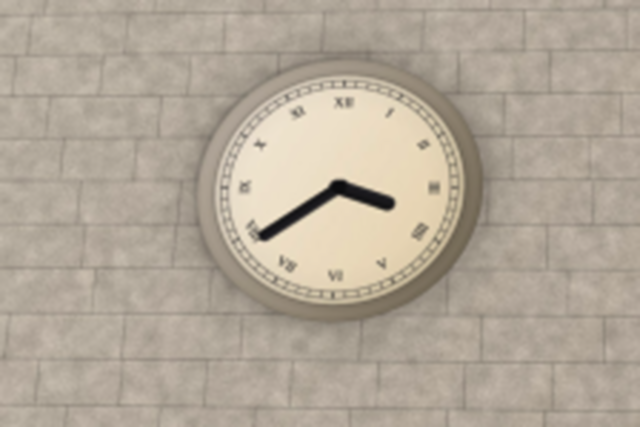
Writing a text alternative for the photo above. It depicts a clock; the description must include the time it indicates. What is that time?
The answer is 3:39
